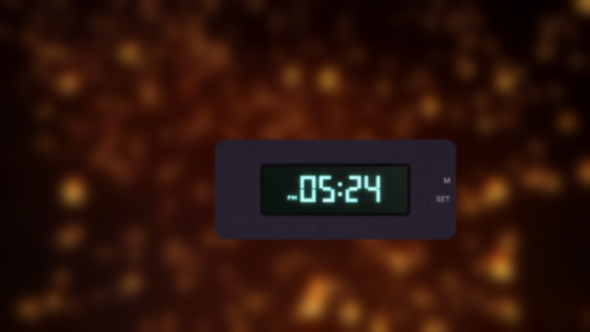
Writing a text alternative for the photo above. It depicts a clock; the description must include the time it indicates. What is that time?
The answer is 5:24
